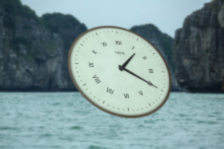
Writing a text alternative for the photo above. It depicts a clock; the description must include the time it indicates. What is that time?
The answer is 1:20
